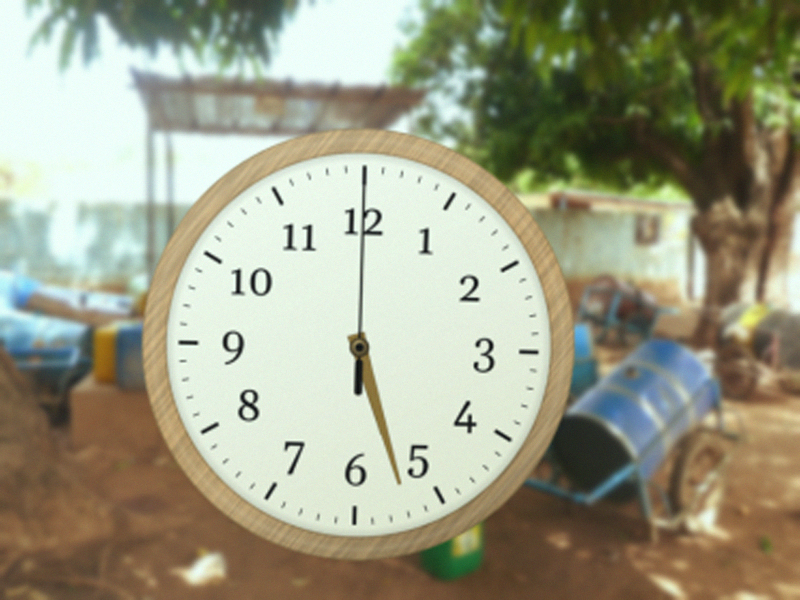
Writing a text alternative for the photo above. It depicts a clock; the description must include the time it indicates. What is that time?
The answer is 5:27:00
